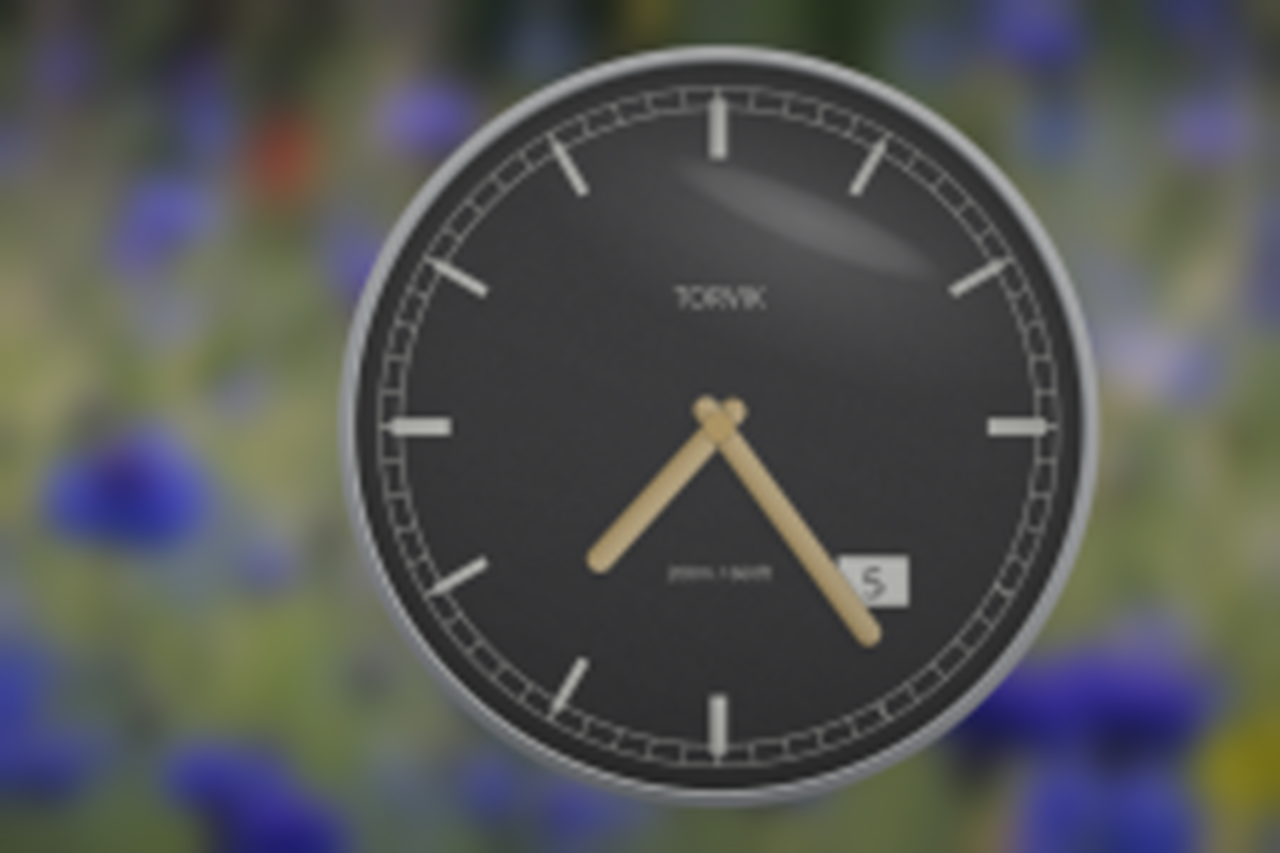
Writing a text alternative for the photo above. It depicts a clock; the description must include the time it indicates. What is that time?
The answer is 7:24
